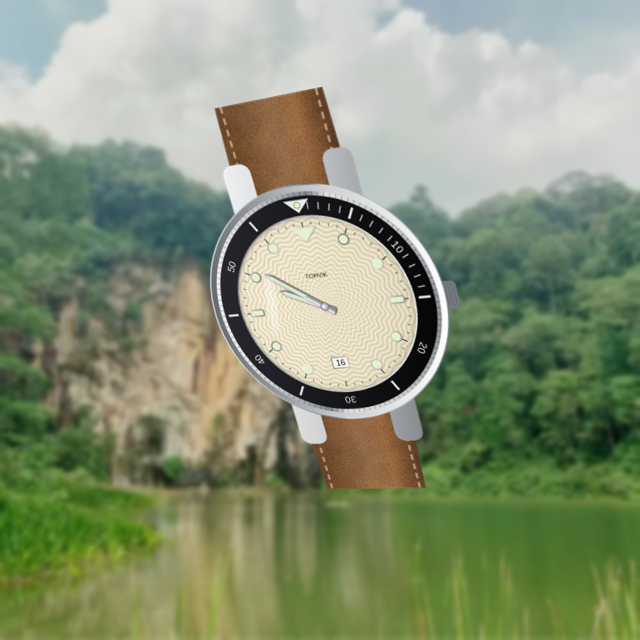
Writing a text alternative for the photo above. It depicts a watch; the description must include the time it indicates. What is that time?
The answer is 9:51
